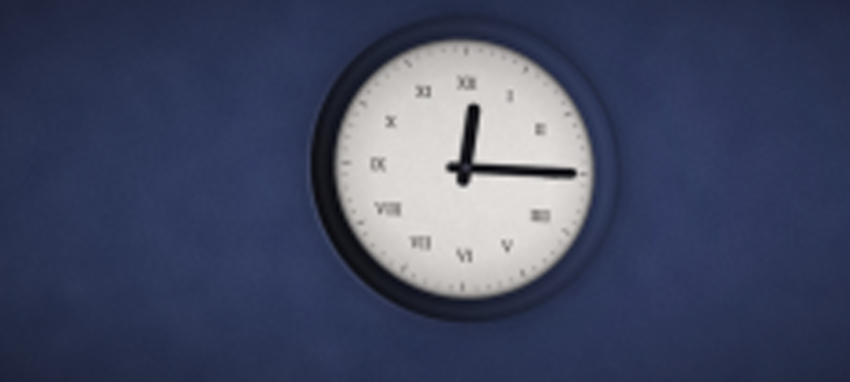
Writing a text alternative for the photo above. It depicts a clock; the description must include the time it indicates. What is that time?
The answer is 12:15
